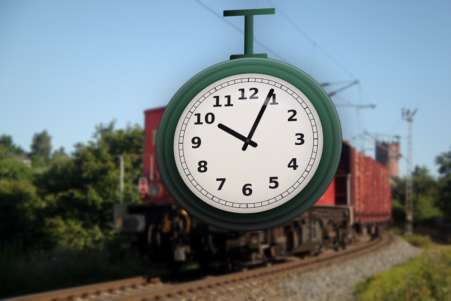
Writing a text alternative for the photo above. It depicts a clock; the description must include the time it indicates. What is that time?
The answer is 10:04
